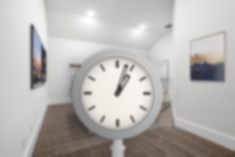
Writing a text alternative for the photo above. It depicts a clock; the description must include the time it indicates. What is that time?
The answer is 1:03
